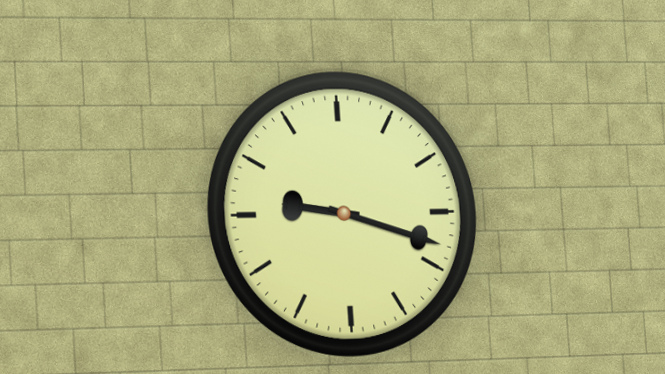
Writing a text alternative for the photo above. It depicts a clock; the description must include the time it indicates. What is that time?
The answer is 9:18
